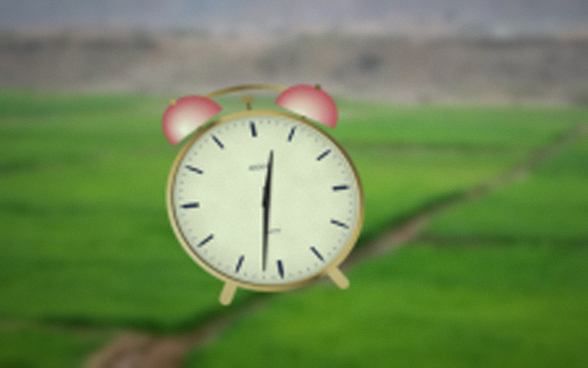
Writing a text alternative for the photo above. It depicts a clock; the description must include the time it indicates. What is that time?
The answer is 12:32
